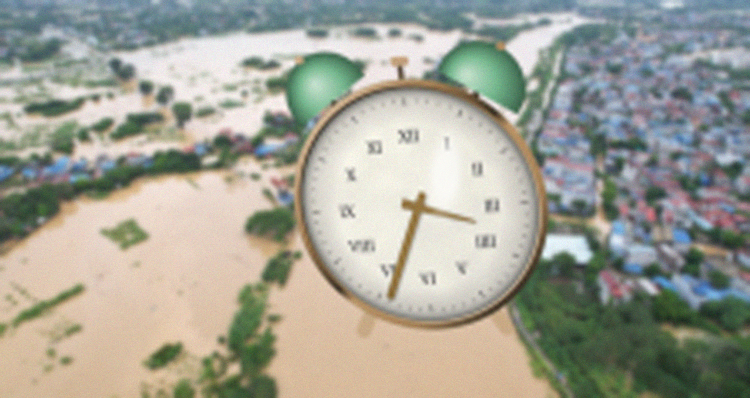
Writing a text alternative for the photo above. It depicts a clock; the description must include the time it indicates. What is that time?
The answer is 3:34
